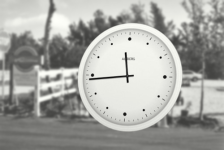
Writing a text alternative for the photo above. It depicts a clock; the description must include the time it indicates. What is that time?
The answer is 11:44
